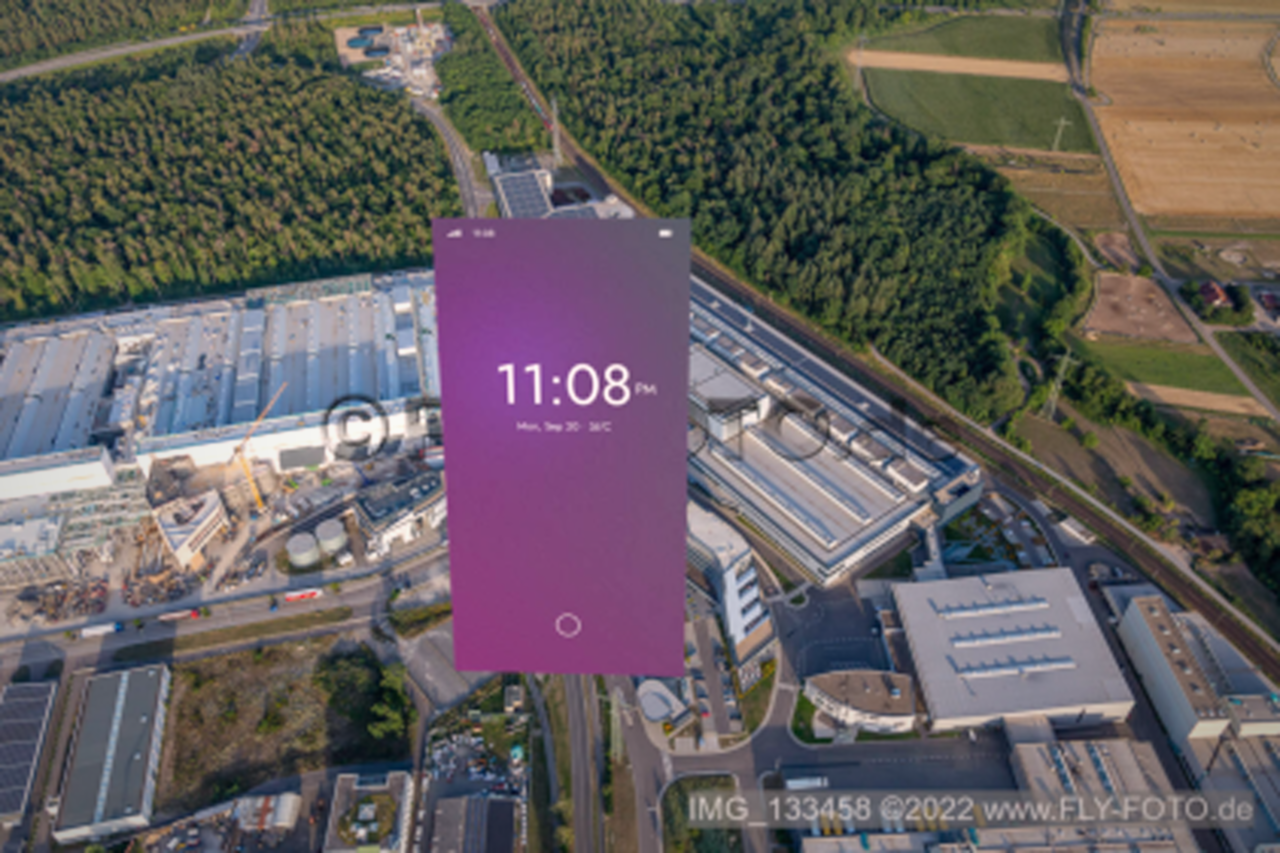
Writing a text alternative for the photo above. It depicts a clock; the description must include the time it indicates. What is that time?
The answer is 11:08
